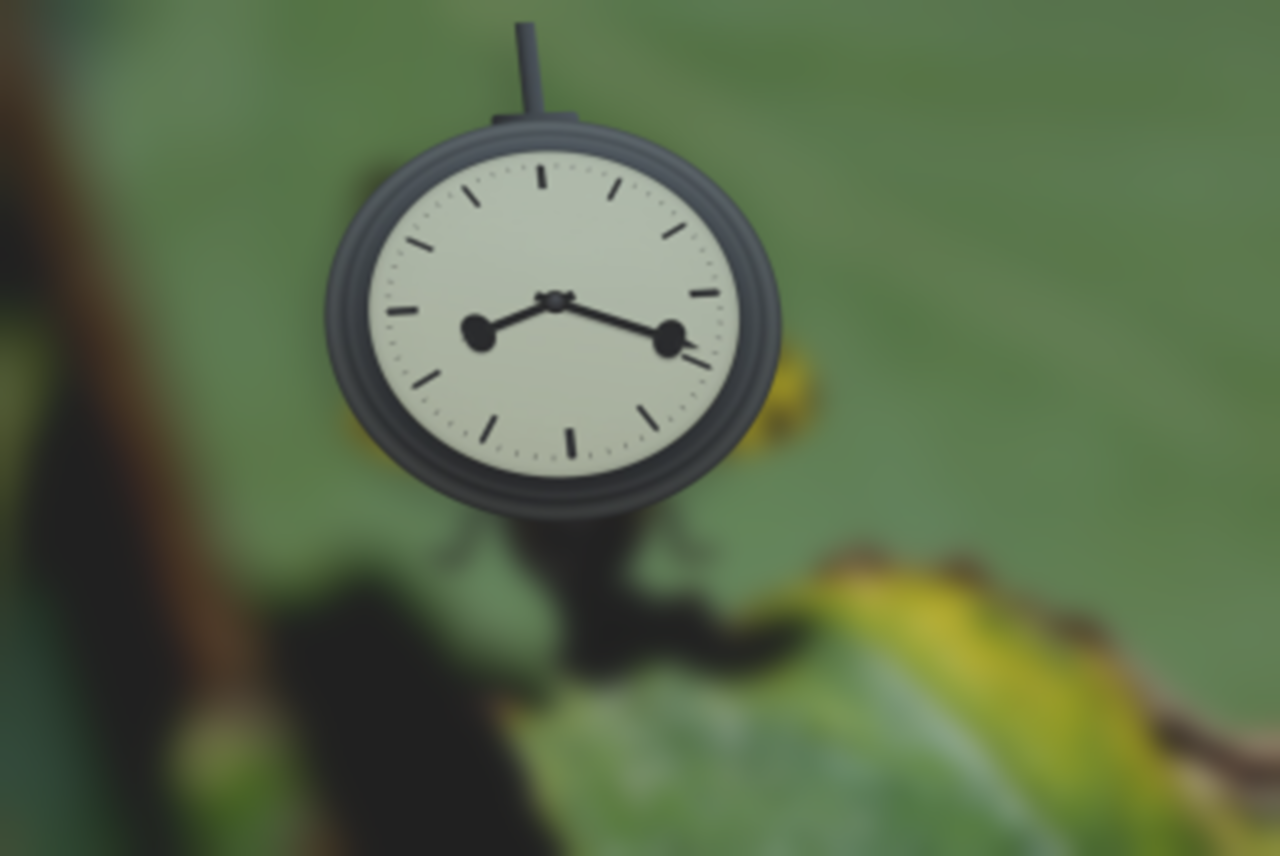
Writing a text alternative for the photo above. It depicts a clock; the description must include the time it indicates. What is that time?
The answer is 8:19
